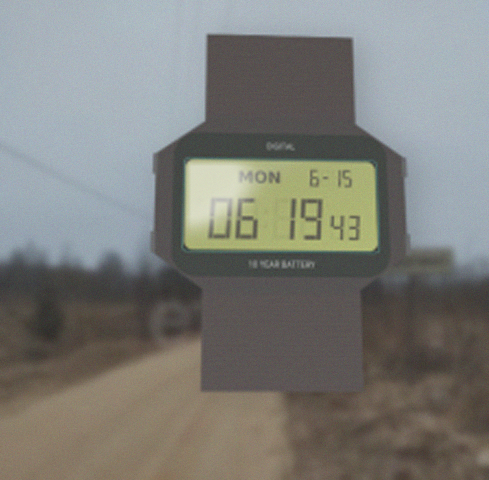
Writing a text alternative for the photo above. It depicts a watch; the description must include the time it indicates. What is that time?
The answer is 6:19:43
